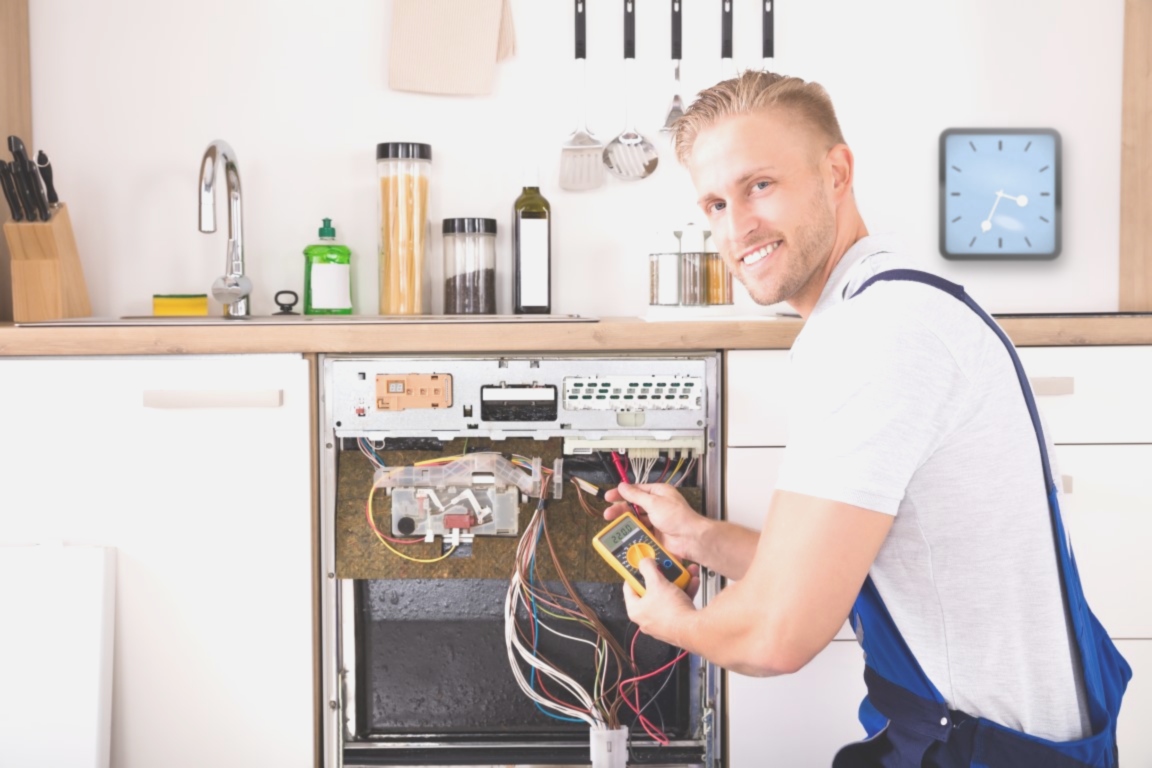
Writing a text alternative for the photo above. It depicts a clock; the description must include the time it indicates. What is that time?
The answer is 3:34
